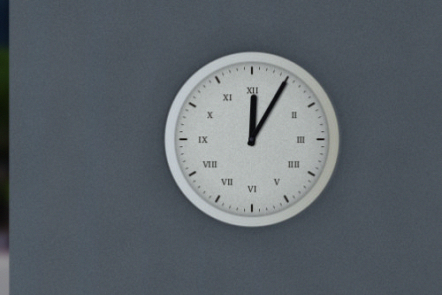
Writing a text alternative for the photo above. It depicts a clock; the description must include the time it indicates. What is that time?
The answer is 12:05
